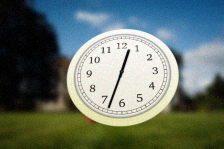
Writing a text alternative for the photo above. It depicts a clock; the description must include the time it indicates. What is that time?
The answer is 12:33
